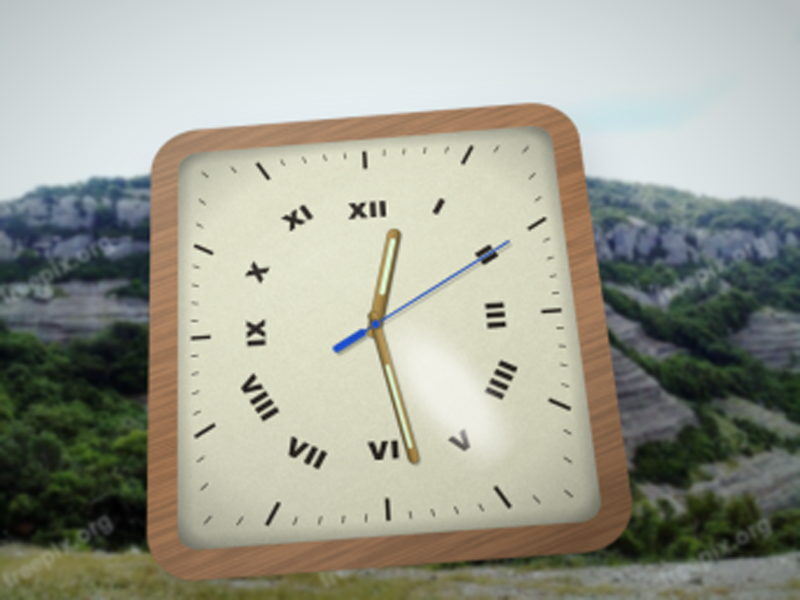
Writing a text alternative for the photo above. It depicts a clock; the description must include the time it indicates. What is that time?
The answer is 12:28:10
